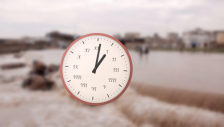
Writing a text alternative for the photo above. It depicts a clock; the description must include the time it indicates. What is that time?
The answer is 1:01
